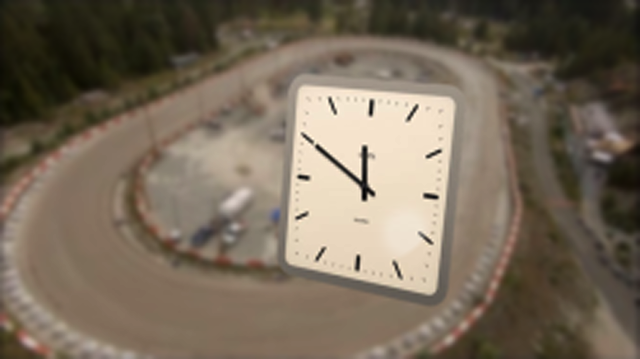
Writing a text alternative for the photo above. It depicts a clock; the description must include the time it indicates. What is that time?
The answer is 11:50
